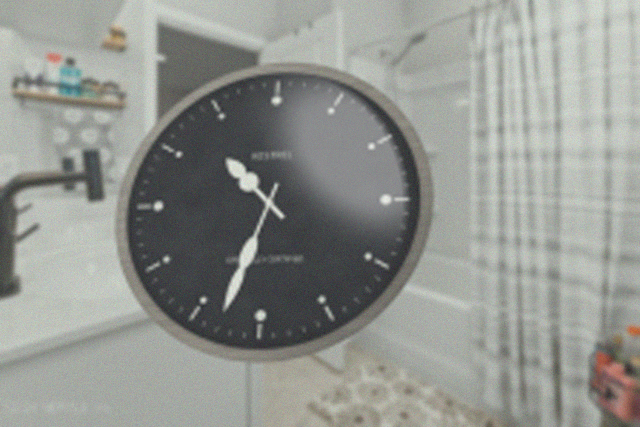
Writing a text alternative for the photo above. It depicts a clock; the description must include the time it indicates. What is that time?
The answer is 10:33
